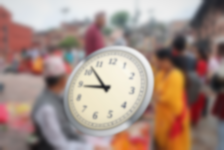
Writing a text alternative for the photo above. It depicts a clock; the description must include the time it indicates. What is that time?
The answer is 8:52
